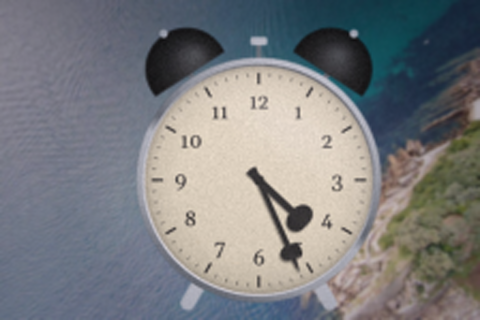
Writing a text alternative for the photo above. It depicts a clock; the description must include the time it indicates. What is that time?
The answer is 4:26
